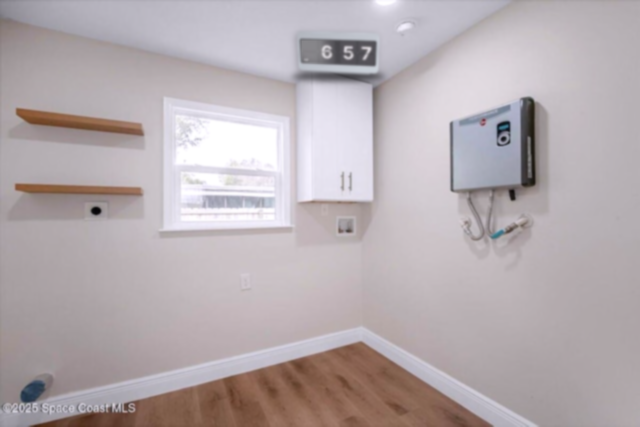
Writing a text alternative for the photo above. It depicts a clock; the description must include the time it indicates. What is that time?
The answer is 6:57
